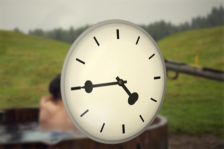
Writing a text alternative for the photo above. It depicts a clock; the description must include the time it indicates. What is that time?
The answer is 4:45
